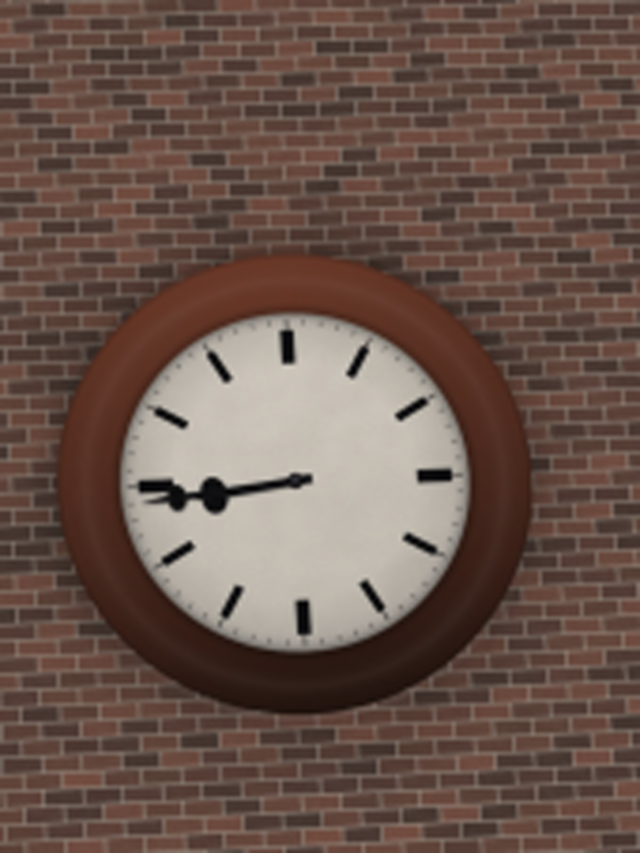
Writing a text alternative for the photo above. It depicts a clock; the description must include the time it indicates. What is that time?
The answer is 8:44
